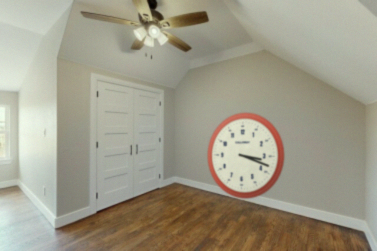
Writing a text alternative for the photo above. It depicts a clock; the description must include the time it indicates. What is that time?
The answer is 3:18
